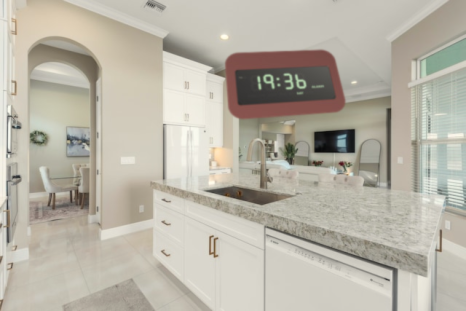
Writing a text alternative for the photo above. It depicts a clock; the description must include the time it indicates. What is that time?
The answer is 19:36
